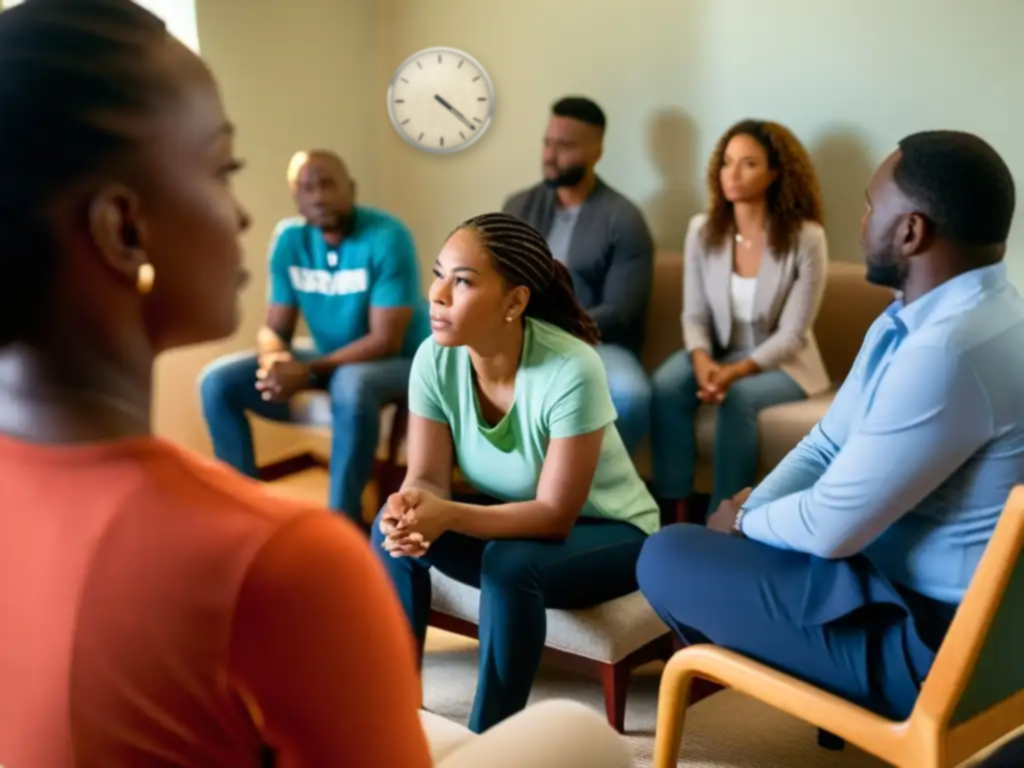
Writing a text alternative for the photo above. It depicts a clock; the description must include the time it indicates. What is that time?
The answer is 4:22
